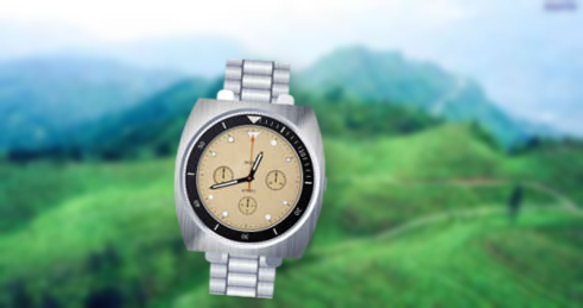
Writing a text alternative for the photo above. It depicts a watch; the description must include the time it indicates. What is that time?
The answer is 12:42
